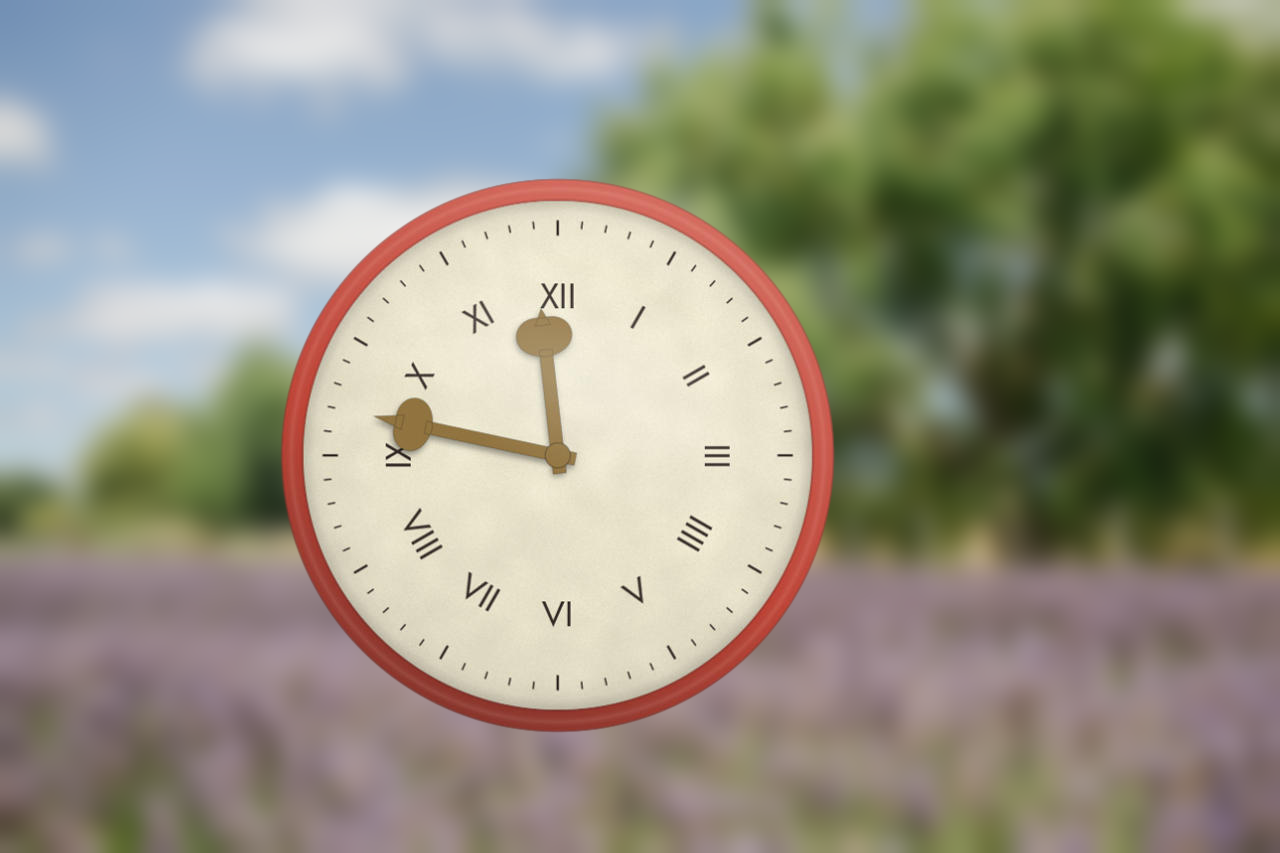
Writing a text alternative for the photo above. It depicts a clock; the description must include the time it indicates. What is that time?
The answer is 11:47
